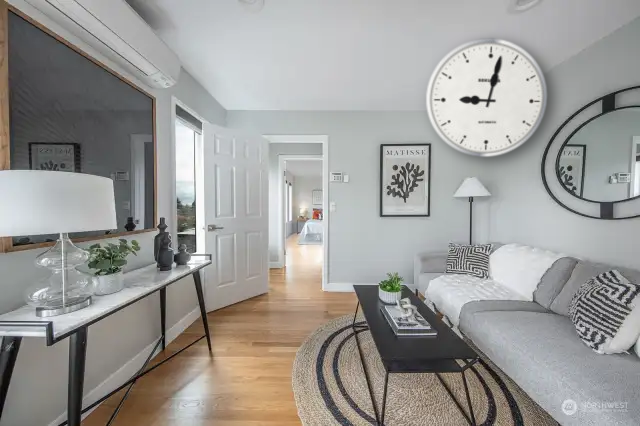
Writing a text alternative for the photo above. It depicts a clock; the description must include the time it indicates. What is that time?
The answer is 9:02
